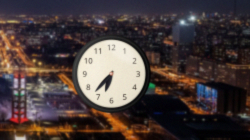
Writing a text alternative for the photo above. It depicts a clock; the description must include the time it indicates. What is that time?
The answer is 6:37
